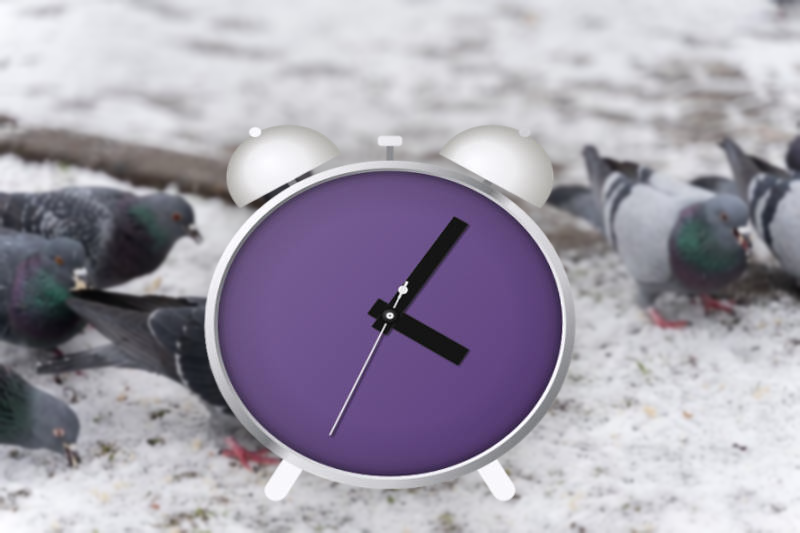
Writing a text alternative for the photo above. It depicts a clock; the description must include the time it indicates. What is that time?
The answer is 4:05:34
